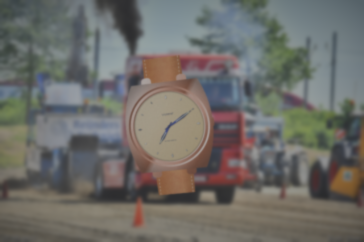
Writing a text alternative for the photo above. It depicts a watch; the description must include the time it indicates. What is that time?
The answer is 7:10
